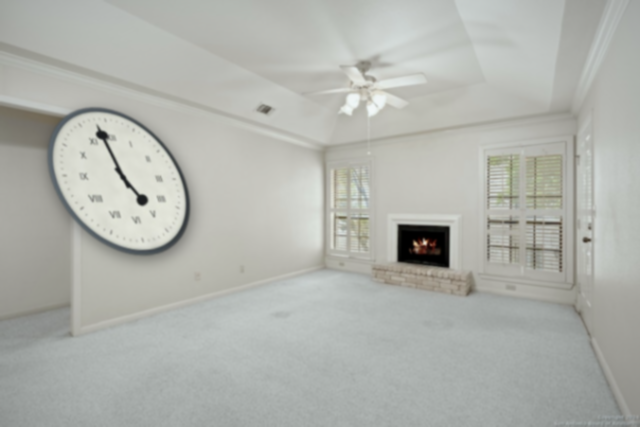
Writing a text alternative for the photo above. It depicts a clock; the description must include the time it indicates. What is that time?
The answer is 4:58
